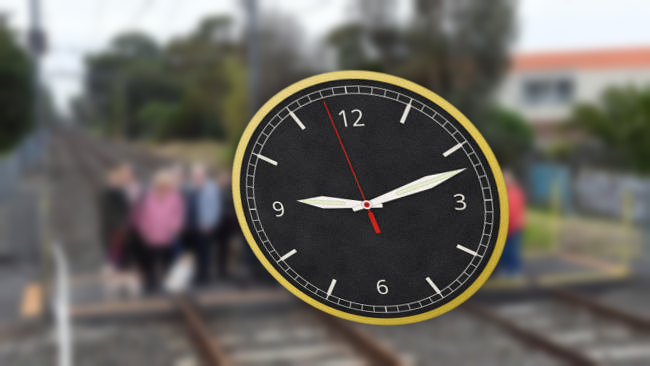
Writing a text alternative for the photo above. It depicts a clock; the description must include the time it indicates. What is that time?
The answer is 9:11:58
